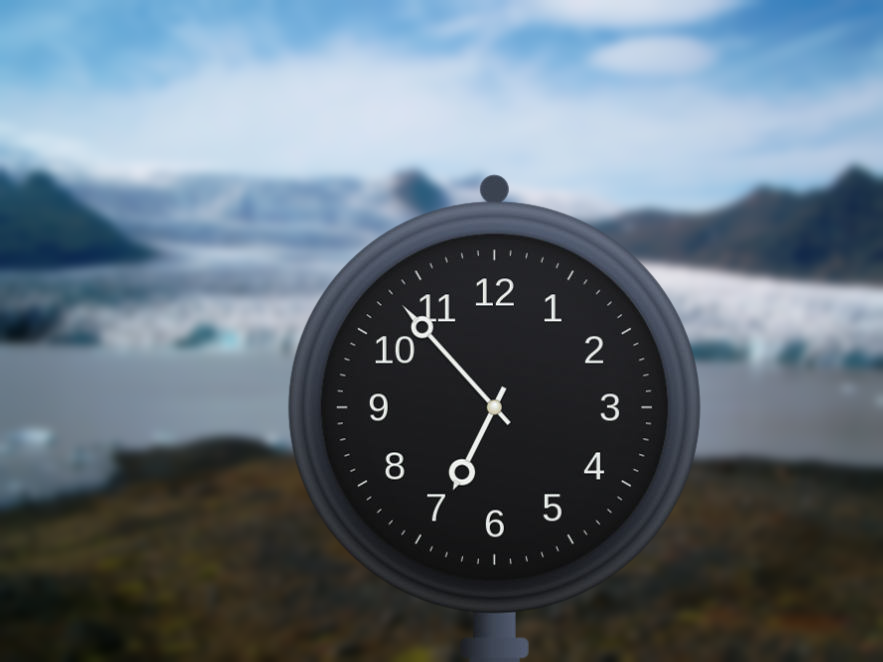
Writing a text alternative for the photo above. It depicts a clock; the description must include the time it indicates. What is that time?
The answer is 6:53
